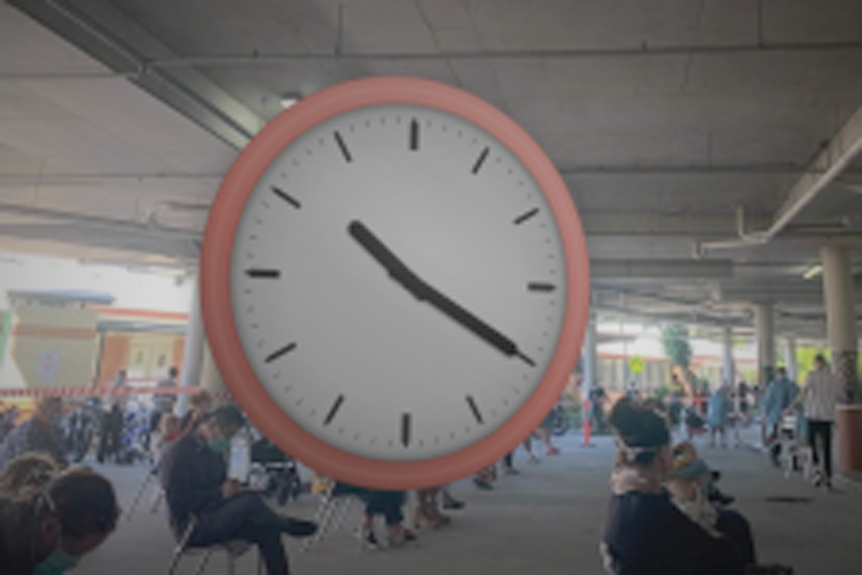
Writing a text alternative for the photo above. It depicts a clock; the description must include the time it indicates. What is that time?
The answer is 10:20
